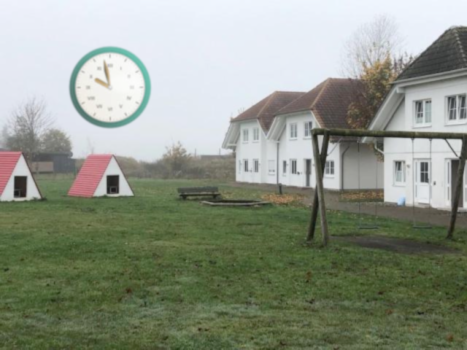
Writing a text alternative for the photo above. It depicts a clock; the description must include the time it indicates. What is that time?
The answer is 9:58
